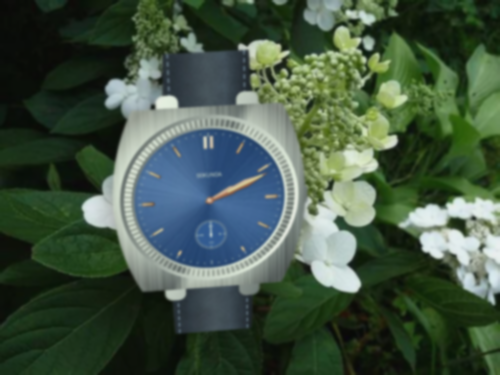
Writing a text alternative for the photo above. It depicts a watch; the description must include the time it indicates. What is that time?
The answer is 2:11
